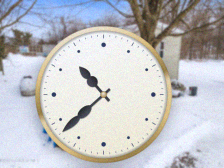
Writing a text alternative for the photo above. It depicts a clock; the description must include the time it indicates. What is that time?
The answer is 10:38
